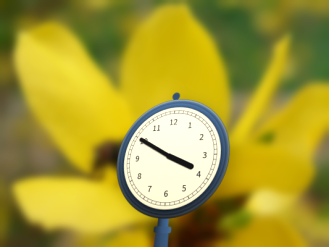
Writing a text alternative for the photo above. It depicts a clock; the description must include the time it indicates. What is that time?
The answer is 3:50
